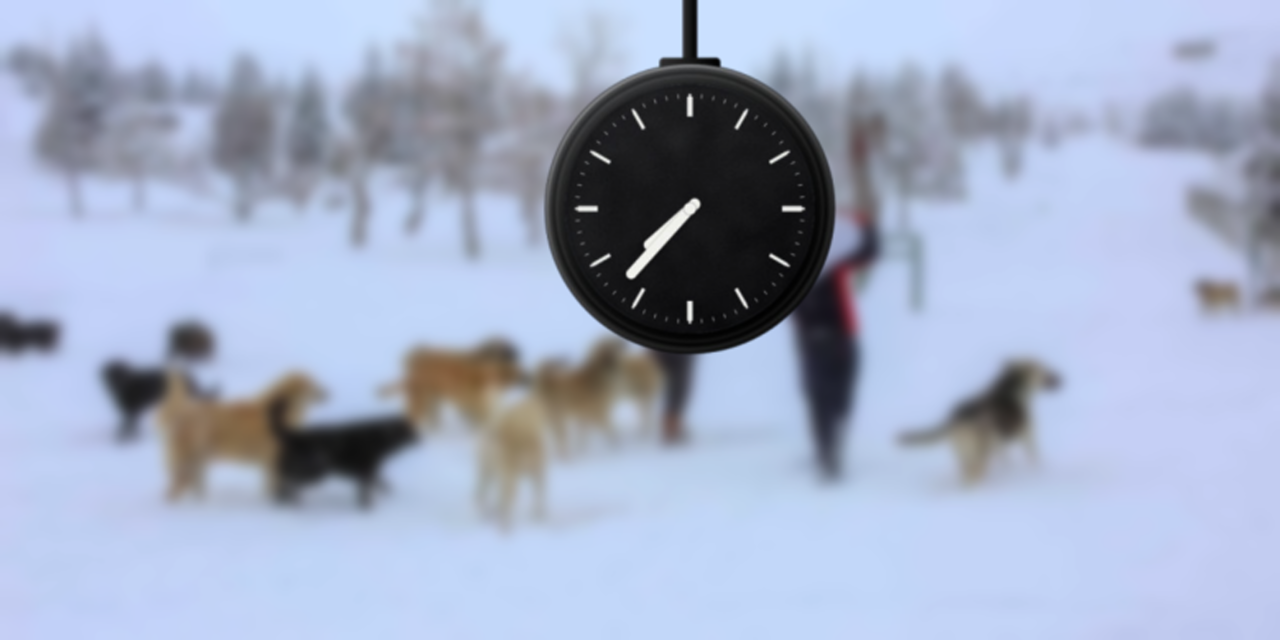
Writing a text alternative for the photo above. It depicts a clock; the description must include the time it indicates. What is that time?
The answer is 7:37
